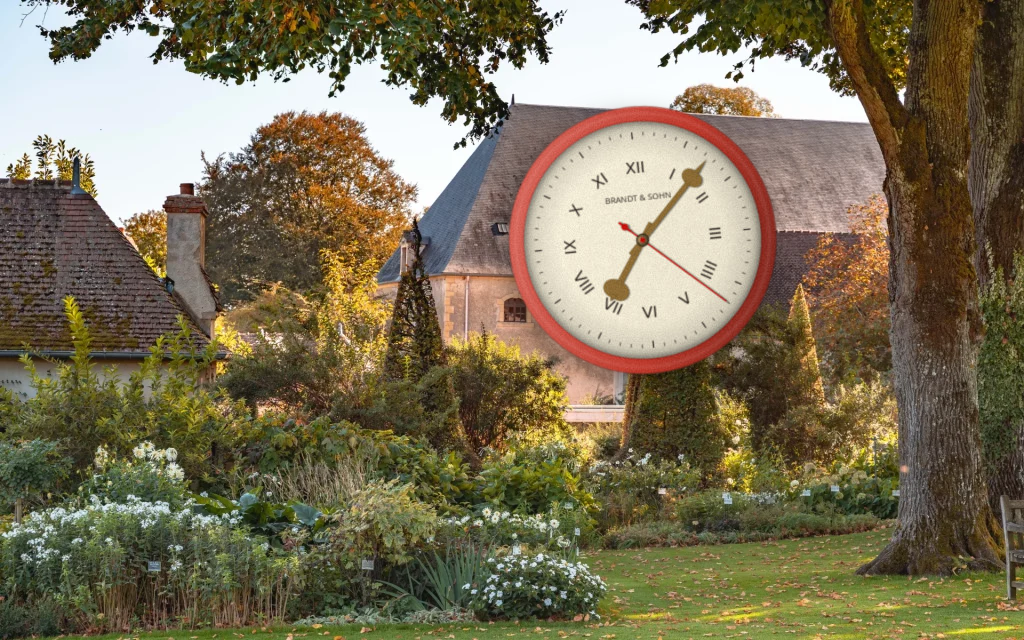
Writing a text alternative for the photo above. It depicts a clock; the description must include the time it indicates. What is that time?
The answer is 7:07:22
